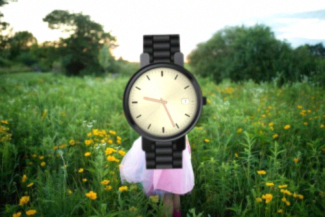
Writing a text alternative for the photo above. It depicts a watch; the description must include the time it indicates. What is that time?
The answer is 9:26
